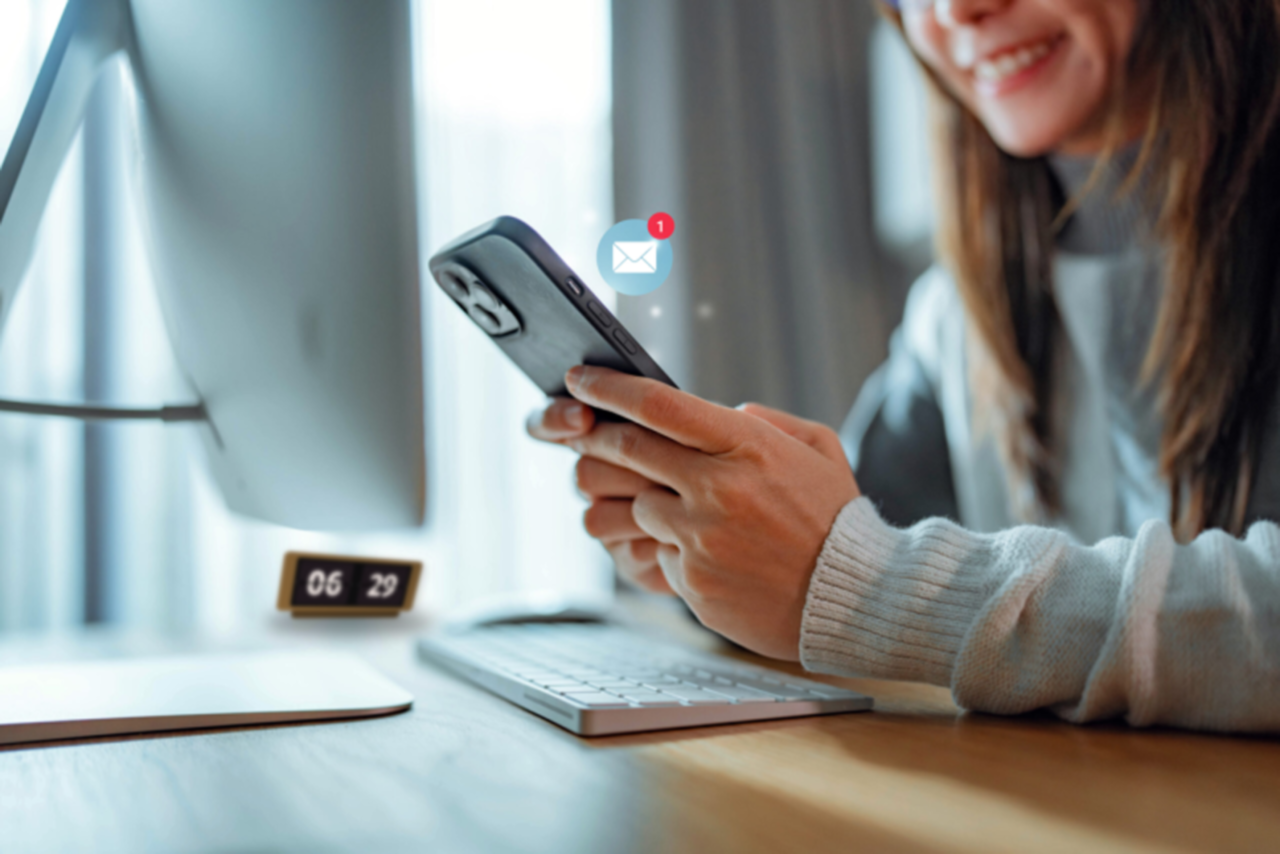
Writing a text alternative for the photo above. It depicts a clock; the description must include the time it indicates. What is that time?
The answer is 6:29
